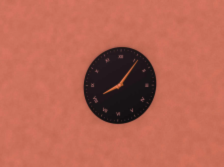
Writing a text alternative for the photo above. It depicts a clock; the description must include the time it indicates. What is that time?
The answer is 8:06
